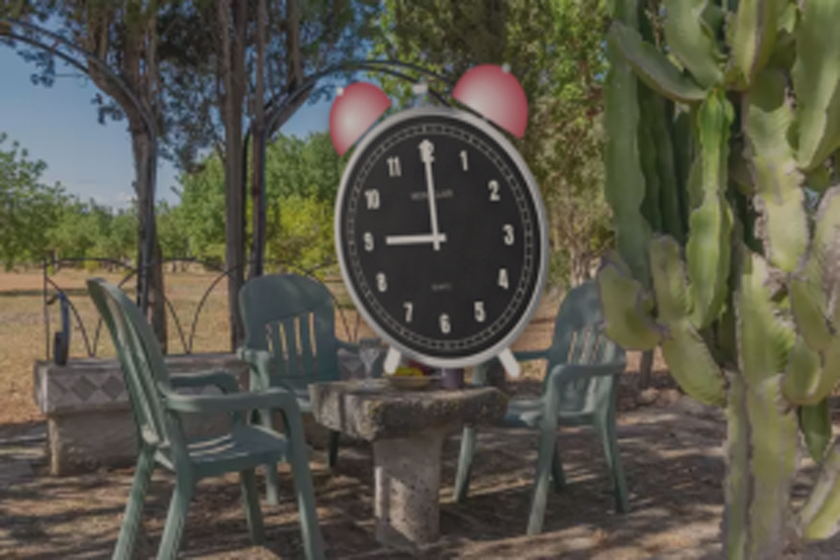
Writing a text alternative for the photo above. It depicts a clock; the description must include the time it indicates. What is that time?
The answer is 9:00
